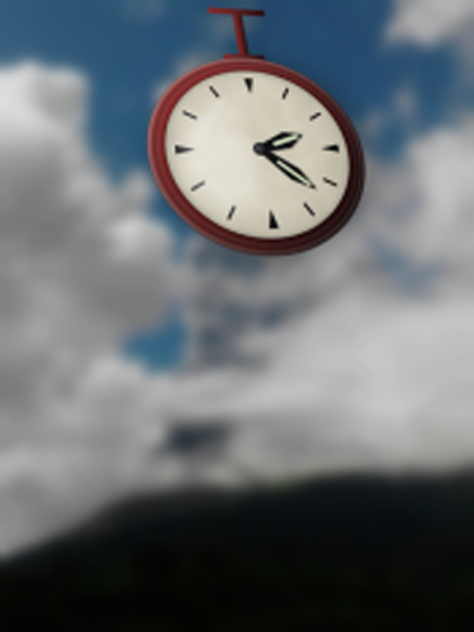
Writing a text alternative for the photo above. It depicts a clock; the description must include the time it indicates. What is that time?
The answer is 2:22
